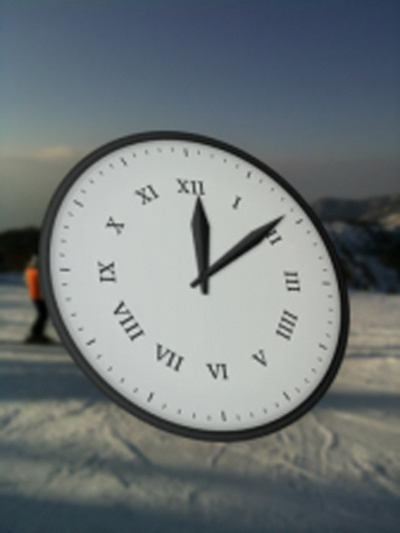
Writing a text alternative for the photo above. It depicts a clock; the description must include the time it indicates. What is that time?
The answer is 12:09
